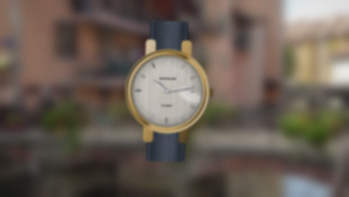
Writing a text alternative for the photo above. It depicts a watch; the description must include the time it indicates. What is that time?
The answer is 10:13
